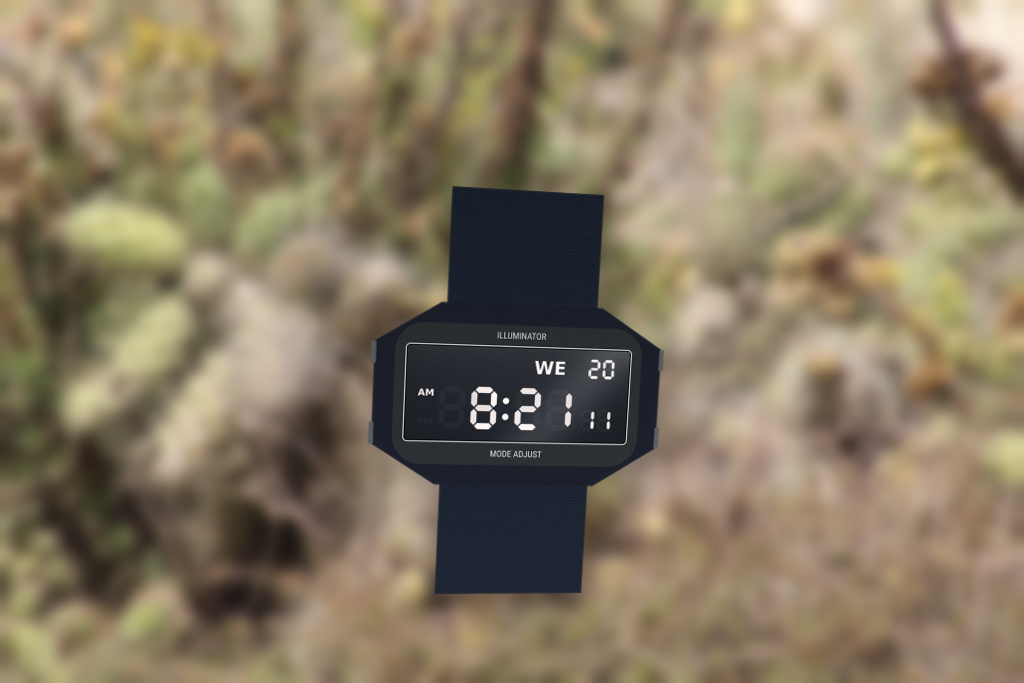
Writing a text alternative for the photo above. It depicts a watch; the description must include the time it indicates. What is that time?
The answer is 8:21:11
